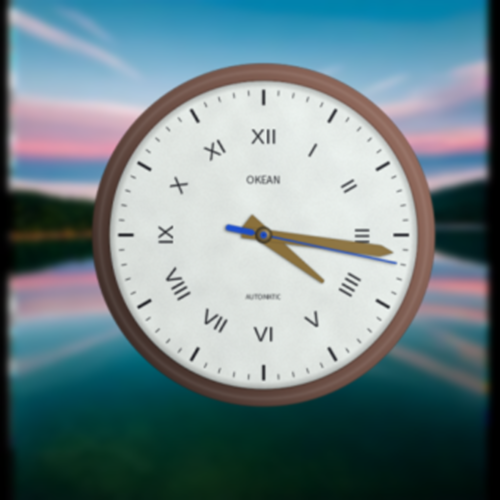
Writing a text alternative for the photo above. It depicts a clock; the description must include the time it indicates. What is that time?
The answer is 4:16:17
